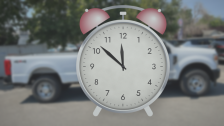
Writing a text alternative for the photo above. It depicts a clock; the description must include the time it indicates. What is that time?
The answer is 11:52
